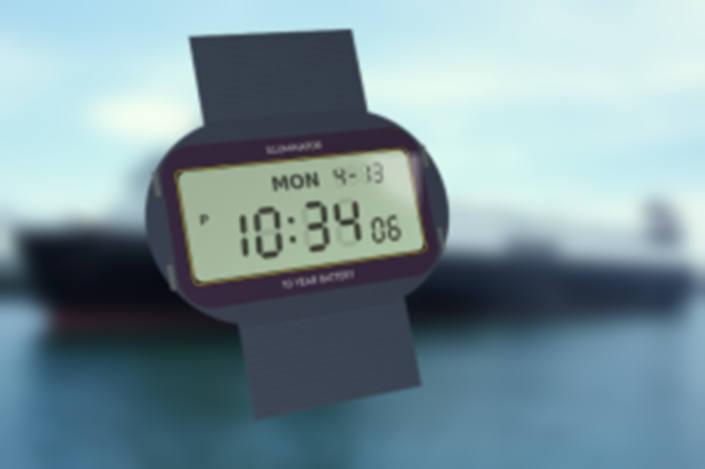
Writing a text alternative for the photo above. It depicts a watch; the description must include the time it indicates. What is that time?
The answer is 10:34:06
